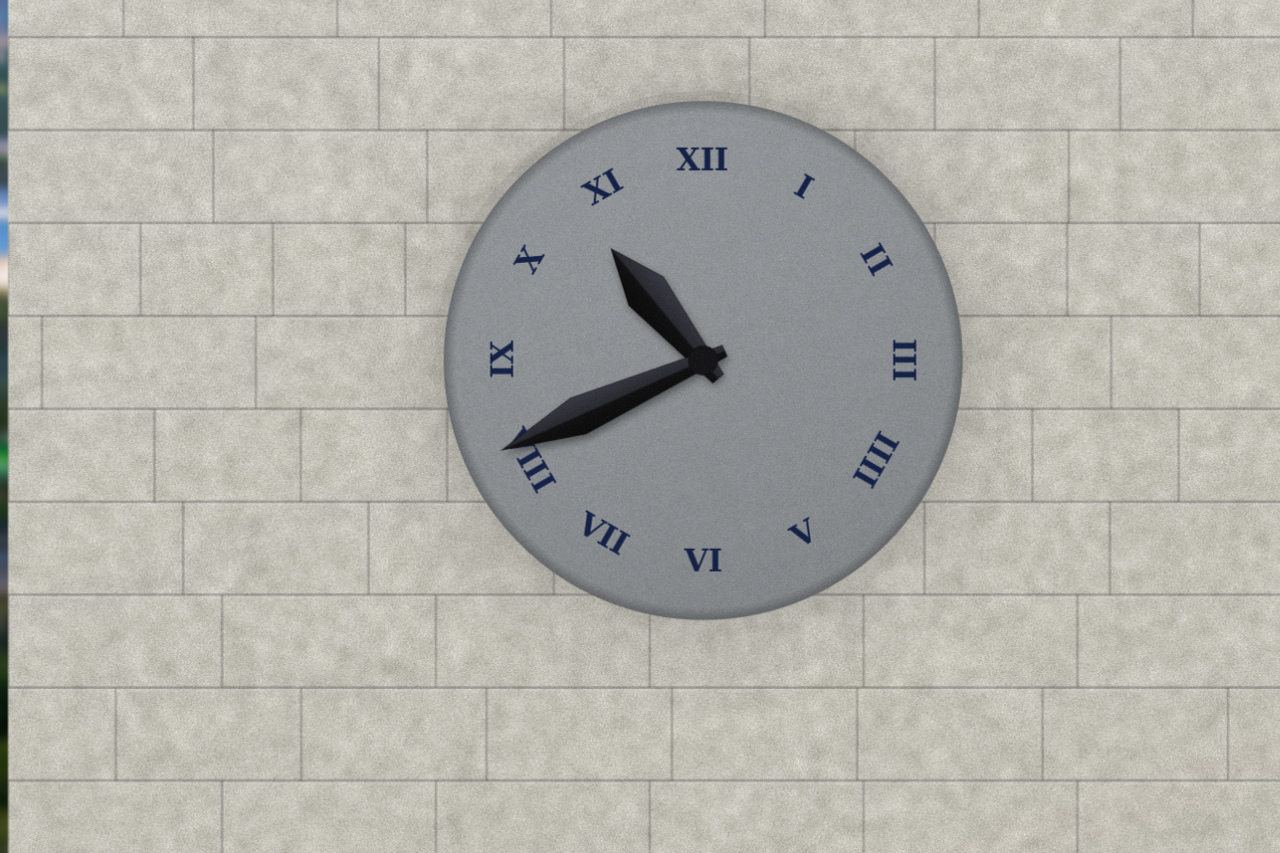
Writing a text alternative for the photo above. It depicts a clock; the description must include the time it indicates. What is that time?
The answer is 10:41
